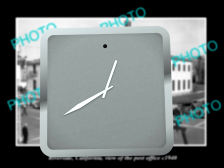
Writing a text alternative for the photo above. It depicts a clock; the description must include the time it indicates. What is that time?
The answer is 12:40
